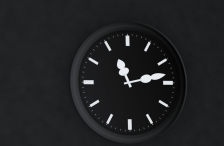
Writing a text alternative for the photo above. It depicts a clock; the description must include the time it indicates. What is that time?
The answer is 11:13
